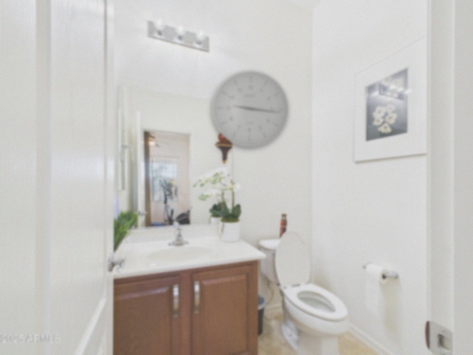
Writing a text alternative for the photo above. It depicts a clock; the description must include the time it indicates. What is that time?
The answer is 9:16
